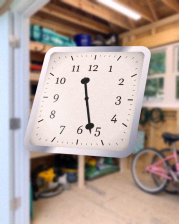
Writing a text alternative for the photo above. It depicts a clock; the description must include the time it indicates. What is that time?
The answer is 11:27
